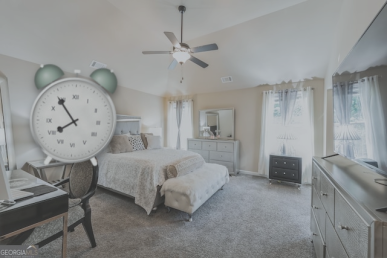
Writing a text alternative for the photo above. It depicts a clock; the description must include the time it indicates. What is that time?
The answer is 7:54
